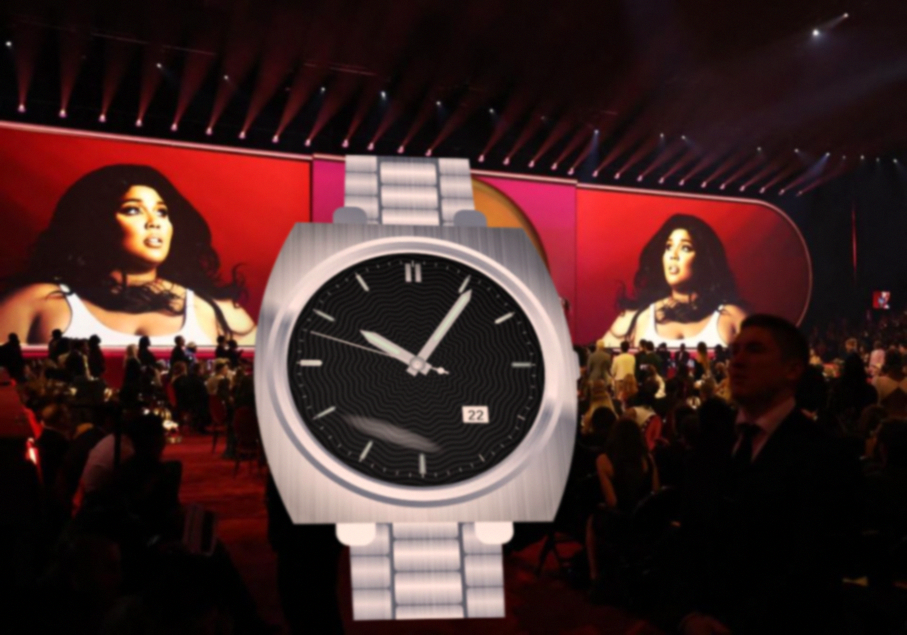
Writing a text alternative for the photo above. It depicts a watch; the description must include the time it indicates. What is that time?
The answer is 10:05:48
